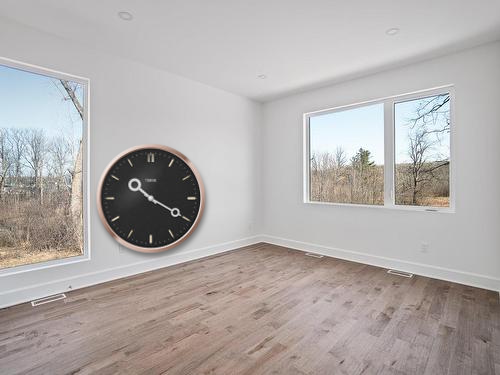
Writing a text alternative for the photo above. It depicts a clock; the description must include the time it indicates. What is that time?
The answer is 10:20
